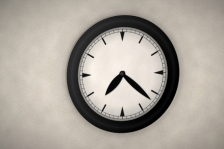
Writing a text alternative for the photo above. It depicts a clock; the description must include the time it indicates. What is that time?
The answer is 7:22
